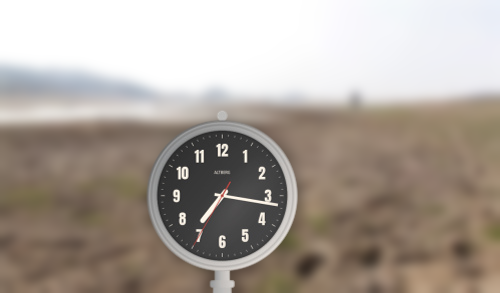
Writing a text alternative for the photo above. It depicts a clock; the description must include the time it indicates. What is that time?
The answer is 7:16:35
